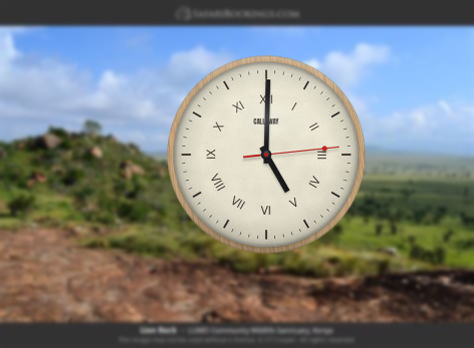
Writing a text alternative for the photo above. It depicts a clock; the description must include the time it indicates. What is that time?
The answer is 5:00:14
